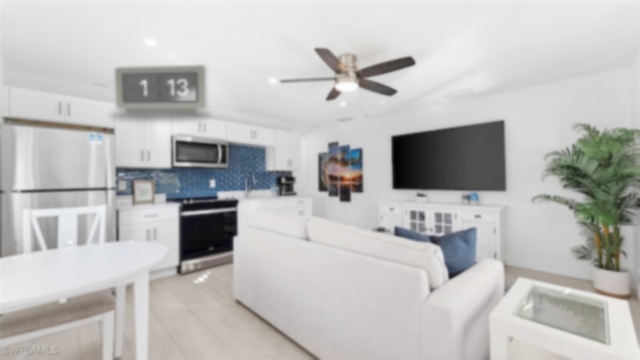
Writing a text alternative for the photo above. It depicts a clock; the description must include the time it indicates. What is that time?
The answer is 1:13
